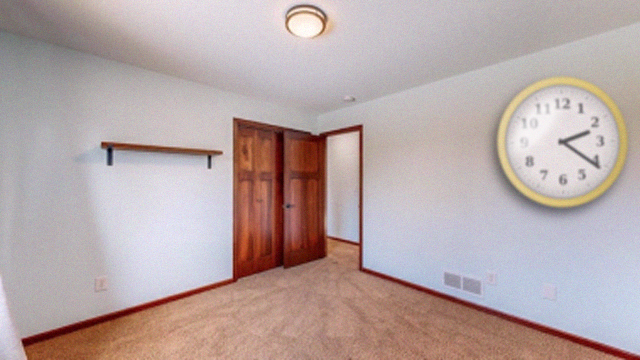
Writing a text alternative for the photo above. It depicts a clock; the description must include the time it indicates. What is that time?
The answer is 2:21
